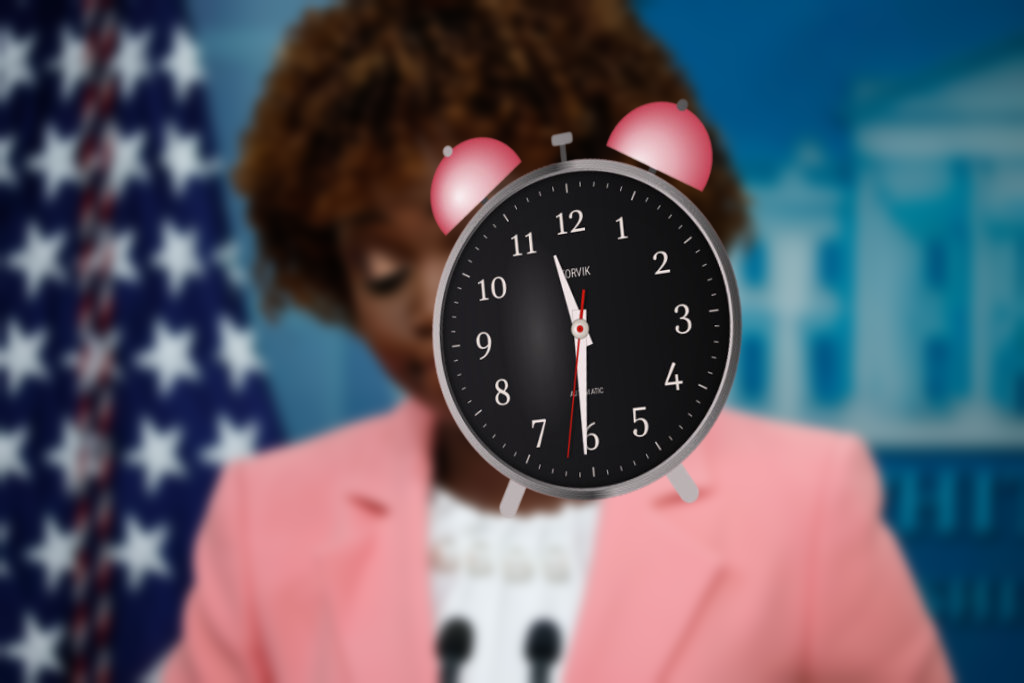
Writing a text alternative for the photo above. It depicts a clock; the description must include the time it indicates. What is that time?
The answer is 11:30:32
